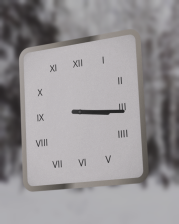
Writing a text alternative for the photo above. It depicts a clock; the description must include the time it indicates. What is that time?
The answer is 3:16
